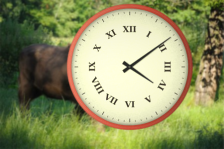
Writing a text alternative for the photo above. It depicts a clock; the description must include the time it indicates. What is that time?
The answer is 4:09
